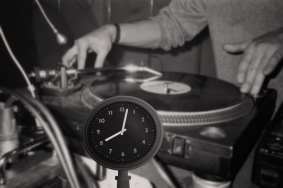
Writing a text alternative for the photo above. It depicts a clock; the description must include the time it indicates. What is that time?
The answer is 8:02
